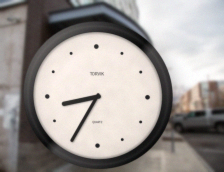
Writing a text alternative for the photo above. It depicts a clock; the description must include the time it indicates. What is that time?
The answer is 8:35
